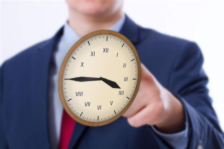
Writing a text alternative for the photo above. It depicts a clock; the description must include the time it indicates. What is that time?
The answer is 3:45
